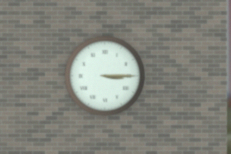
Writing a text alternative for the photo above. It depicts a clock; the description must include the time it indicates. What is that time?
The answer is 3:15
